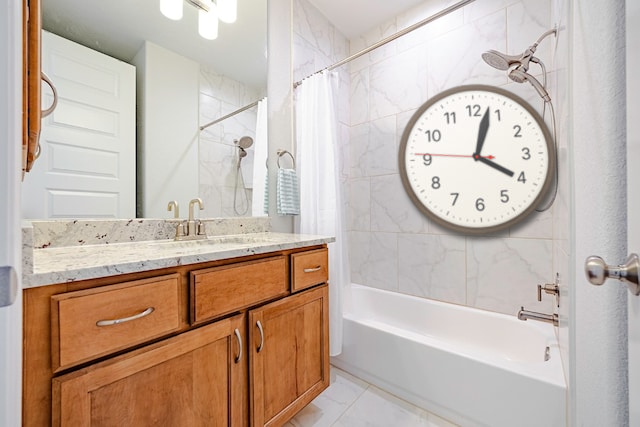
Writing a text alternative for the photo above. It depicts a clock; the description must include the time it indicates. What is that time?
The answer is 4:02:46
